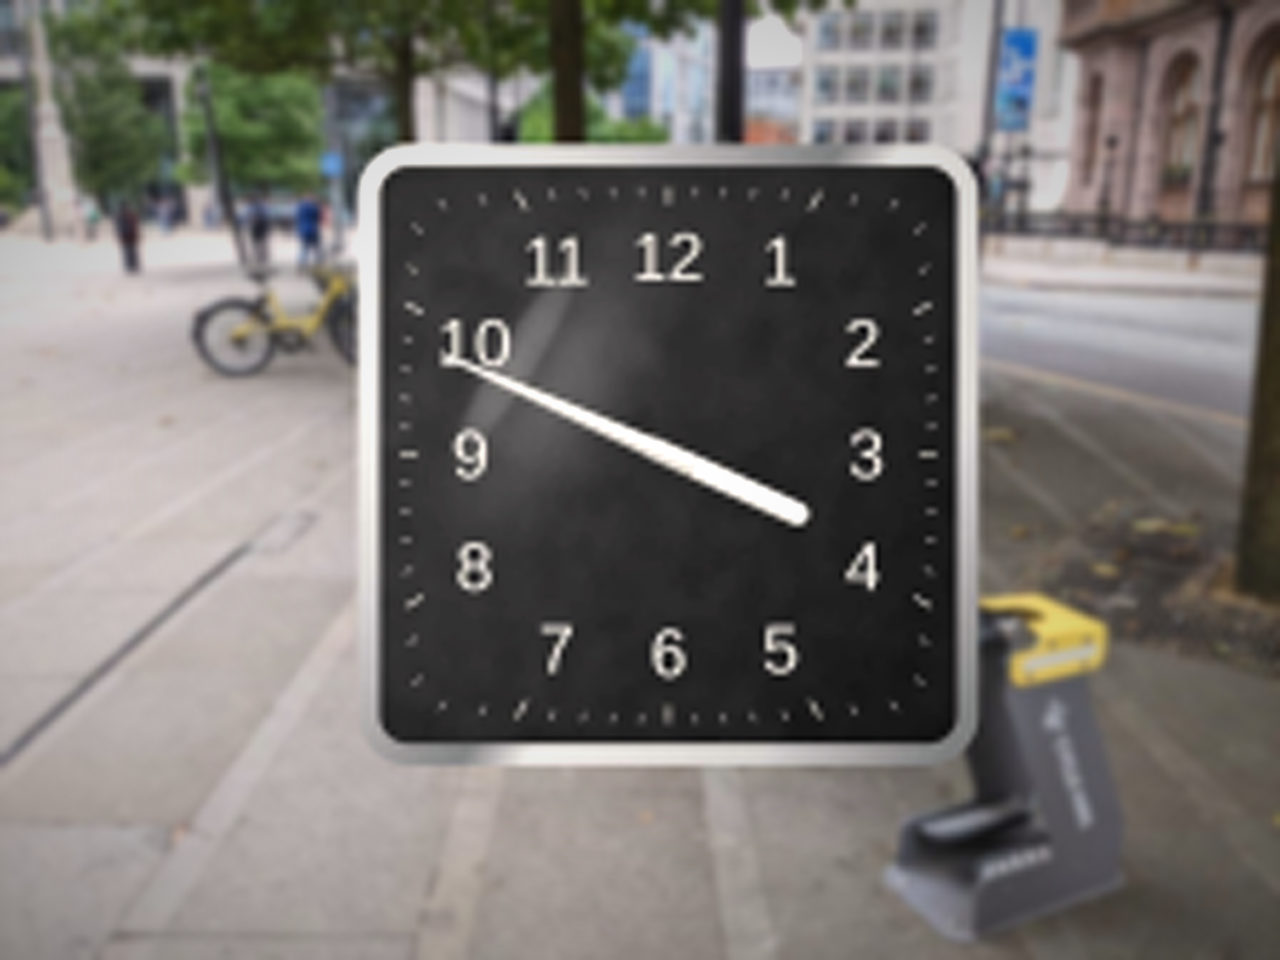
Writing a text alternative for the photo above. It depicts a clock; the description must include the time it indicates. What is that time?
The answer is 3:49
